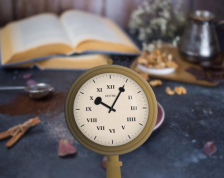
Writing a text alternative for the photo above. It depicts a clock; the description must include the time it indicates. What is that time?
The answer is 10:05
